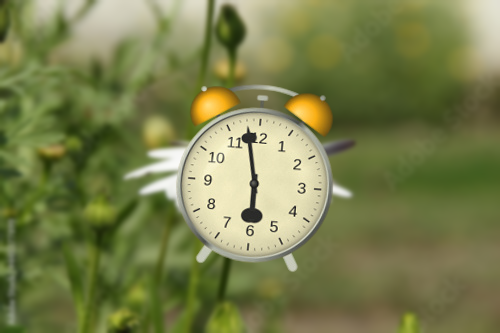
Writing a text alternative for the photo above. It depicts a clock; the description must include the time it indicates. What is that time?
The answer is 5:58
